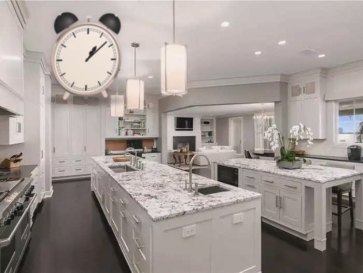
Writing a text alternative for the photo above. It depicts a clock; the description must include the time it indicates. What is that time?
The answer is 1:08
